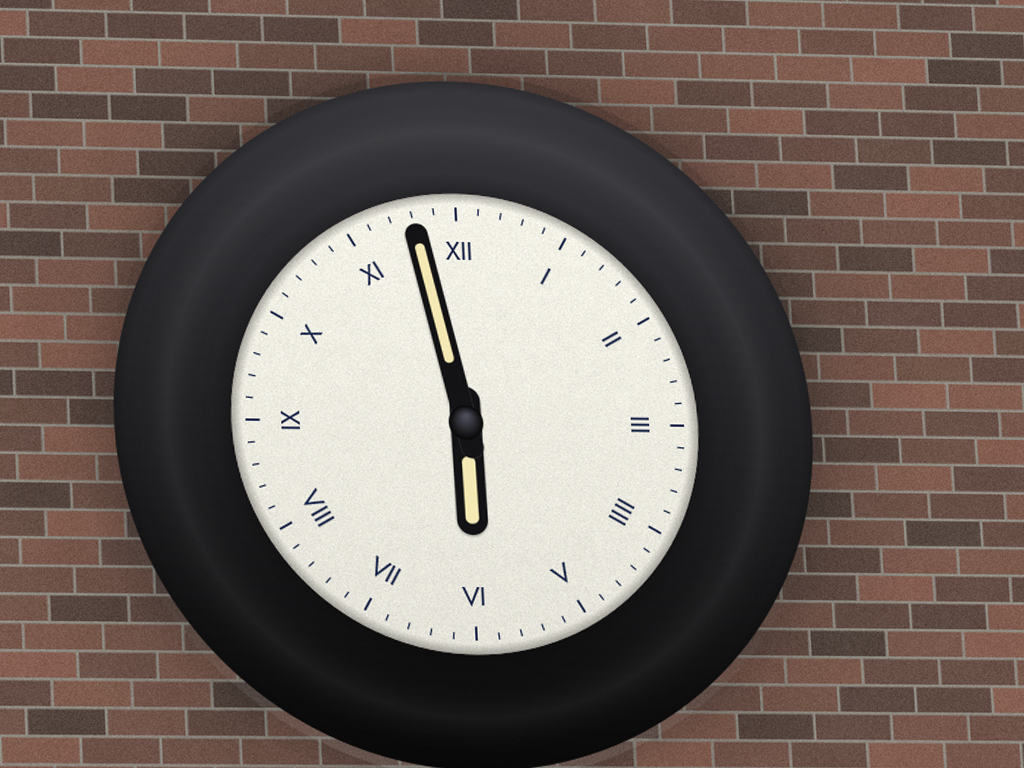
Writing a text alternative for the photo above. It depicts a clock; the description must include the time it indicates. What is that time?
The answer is 5:58
